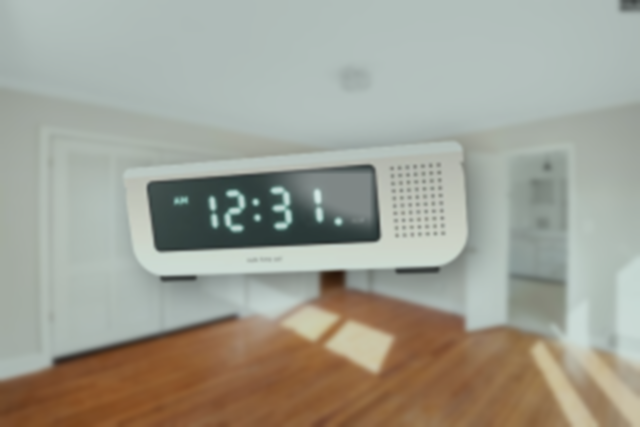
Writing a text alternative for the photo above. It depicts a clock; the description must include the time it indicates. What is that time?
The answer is 12:31
